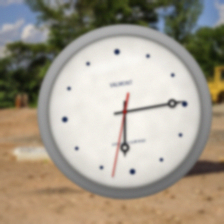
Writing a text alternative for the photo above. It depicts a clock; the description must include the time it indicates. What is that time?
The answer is 6:14:33
